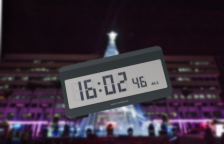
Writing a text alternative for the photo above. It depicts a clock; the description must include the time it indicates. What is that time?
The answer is 16:02:46
